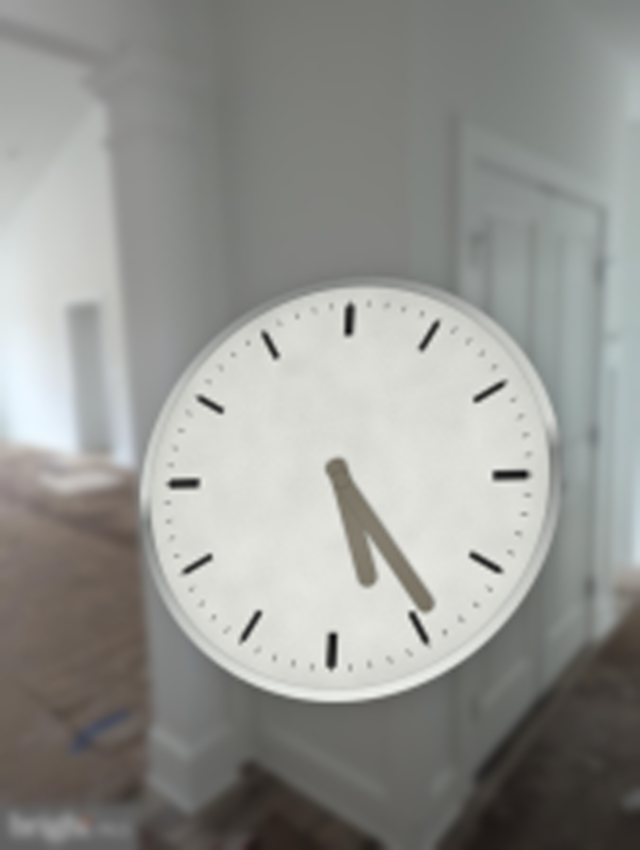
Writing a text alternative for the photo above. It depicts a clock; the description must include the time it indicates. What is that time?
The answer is 5:24
